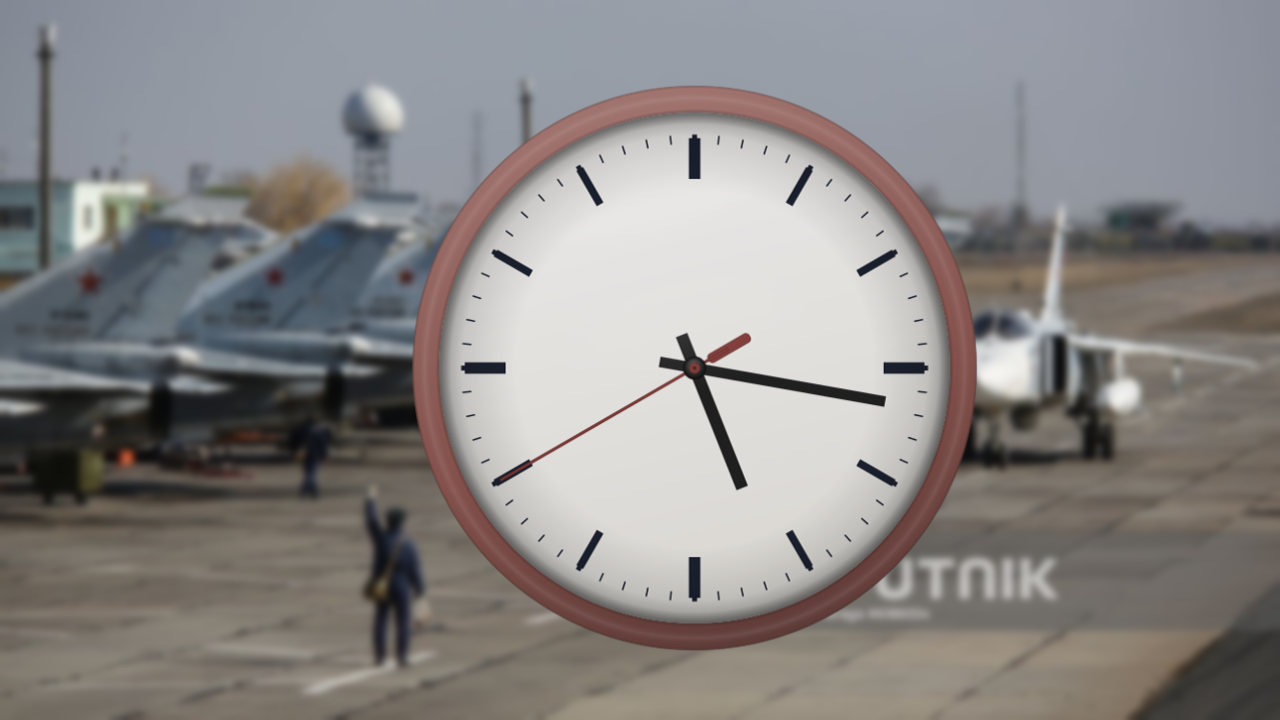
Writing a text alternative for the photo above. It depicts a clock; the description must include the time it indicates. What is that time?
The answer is 5:16:40
